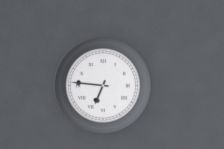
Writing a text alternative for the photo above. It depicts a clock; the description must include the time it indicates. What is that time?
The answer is 6:46
